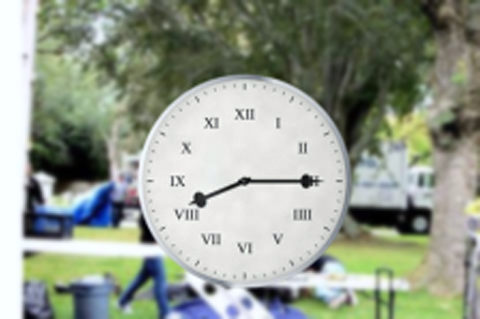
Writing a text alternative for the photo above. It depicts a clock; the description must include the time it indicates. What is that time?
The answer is 8:15
